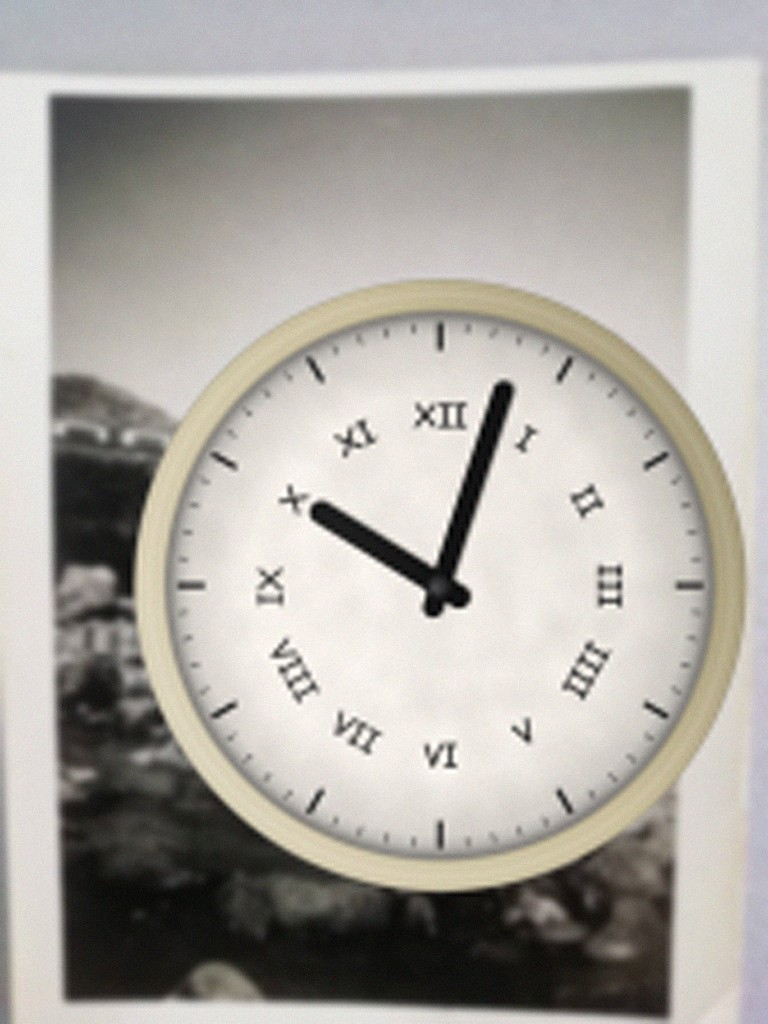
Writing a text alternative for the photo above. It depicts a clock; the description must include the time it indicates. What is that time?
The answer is 10:03
